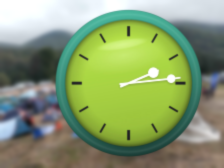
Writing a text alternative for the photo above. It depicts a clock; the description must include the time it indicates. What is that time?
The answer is 2:14
